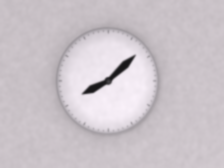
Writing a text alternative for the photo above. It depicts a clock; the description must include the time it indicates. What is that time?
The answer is 8:08
